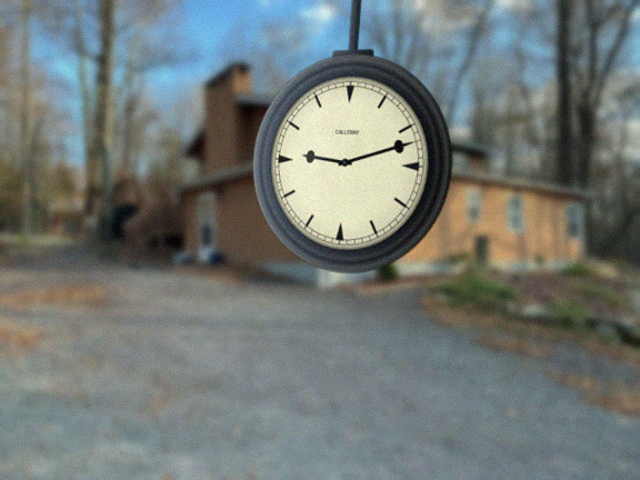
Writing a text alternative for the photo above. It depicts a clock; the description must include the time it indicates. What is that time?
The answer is 9:12
